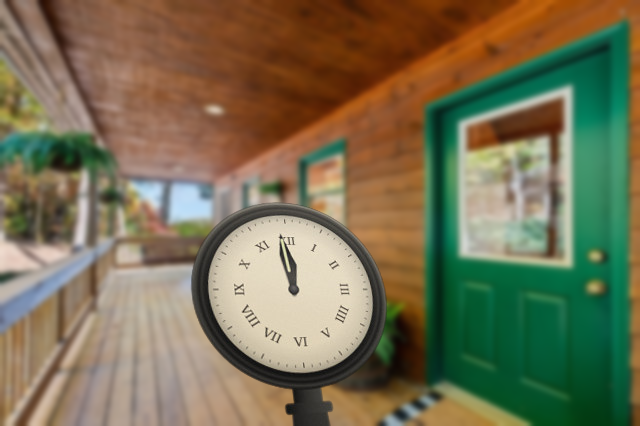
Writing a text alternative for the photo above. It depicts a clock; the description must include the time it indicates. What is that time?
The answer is 11:59
